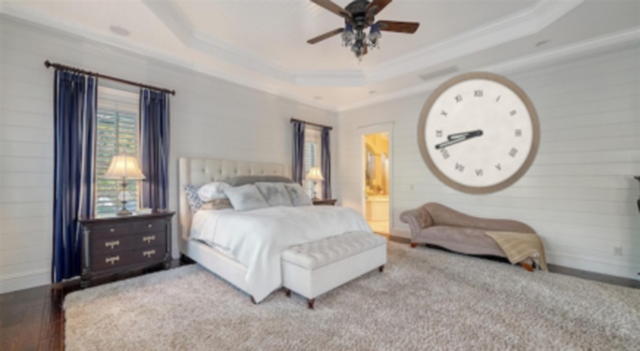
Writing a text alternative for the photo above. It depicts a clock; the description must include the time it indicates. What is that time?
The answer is 8:42
